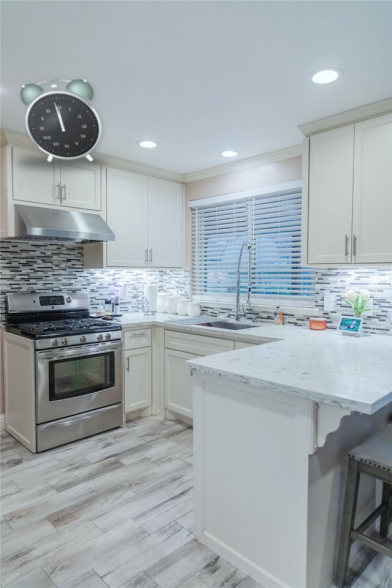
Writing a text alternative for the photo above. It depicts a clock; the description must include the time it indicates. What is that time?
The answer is 11:59
